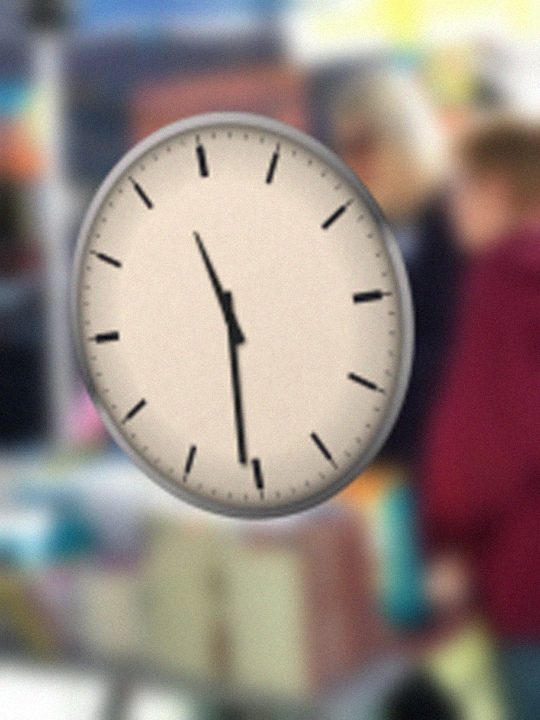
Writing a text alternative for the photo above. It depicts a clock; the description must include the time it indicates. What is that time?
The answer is 11:31
